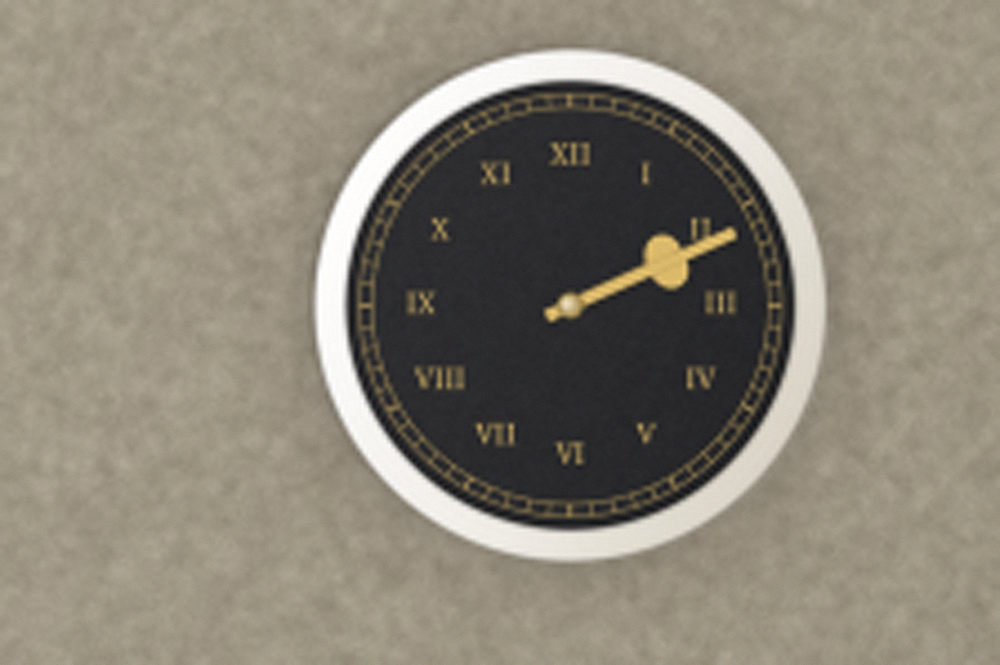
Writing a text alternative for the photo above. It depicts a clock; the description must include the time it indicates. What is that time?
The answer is 2:11
